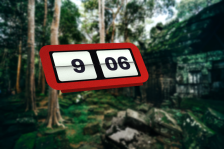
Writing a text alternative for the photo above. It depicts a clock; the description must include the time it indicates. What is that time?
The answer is 9:06
